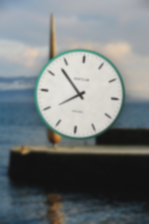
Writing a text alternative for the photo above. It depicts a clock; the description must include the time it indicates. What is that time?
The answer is 7:53
